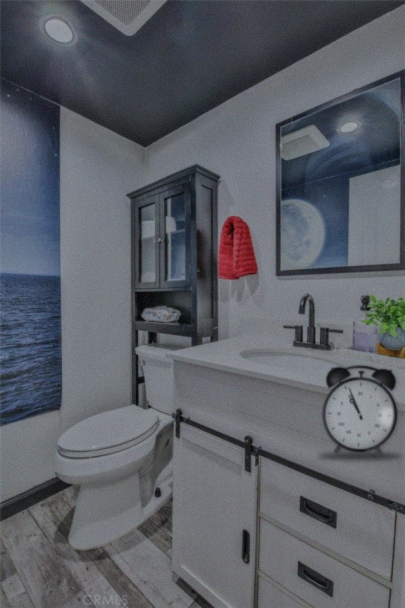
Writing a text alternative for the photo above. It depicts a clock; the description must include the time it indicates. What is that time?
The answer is 10:56
